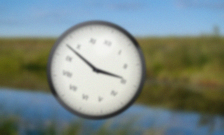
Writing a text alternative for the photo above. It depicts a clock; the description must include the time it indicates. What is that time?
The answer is 2:48
